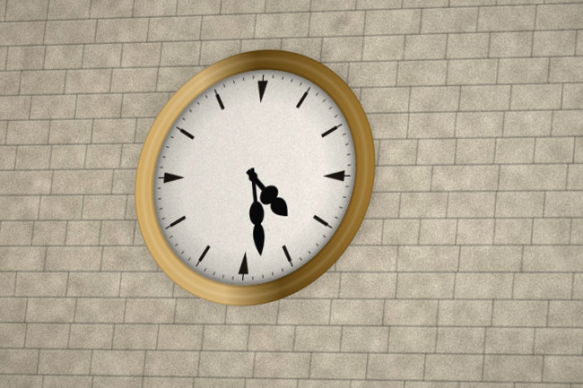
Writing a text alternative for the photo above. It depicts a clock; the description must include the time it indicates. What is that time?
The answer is 4:28
